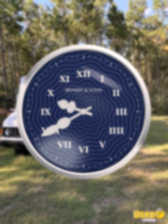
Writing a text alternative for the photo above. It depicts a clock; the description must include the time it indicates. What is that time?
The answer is 9:40
